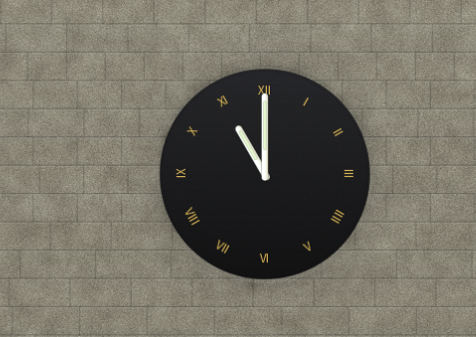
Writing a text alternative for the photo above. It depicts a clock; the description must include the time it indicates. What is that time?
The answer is 11:00
